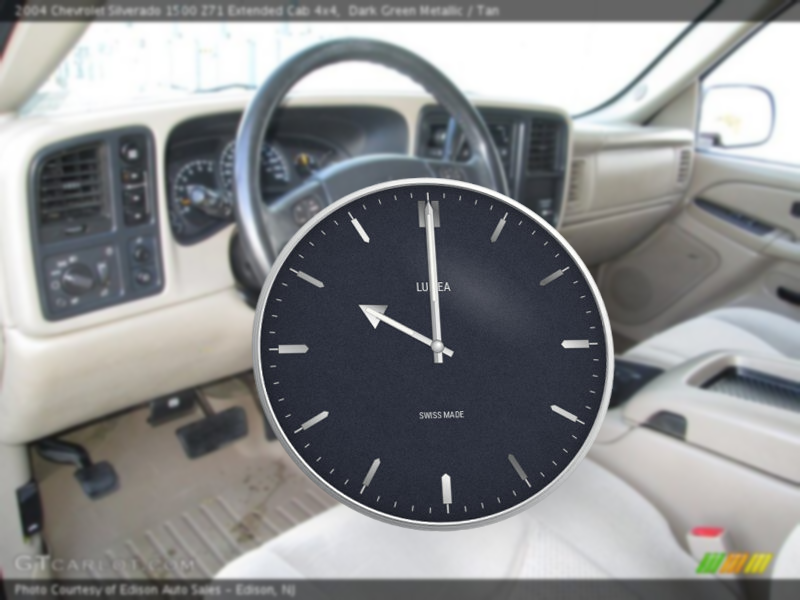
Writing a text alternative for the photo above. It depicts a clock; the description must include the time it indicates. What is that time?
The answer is 10:00
